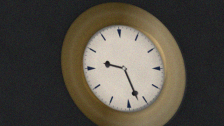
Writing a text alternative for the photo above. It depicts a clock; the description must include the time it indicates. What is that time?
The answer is 9:27
